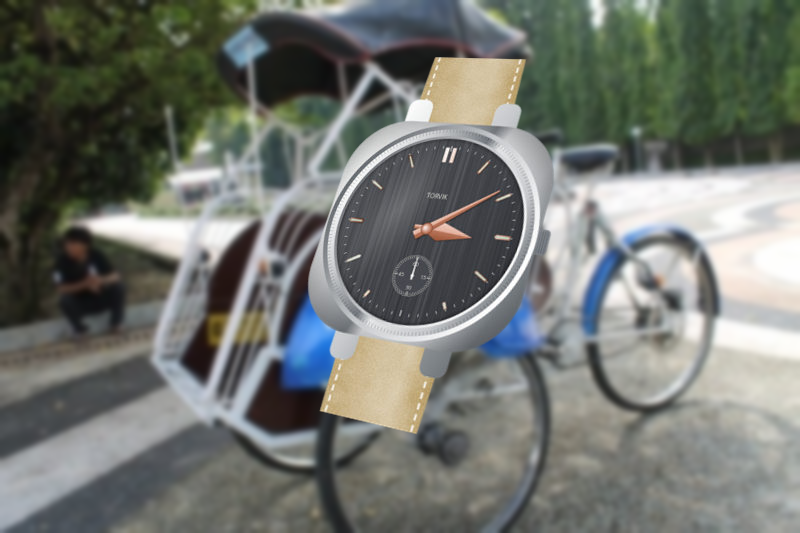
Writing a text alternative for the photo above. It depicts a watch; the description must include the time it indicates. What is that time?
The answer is 3:09
